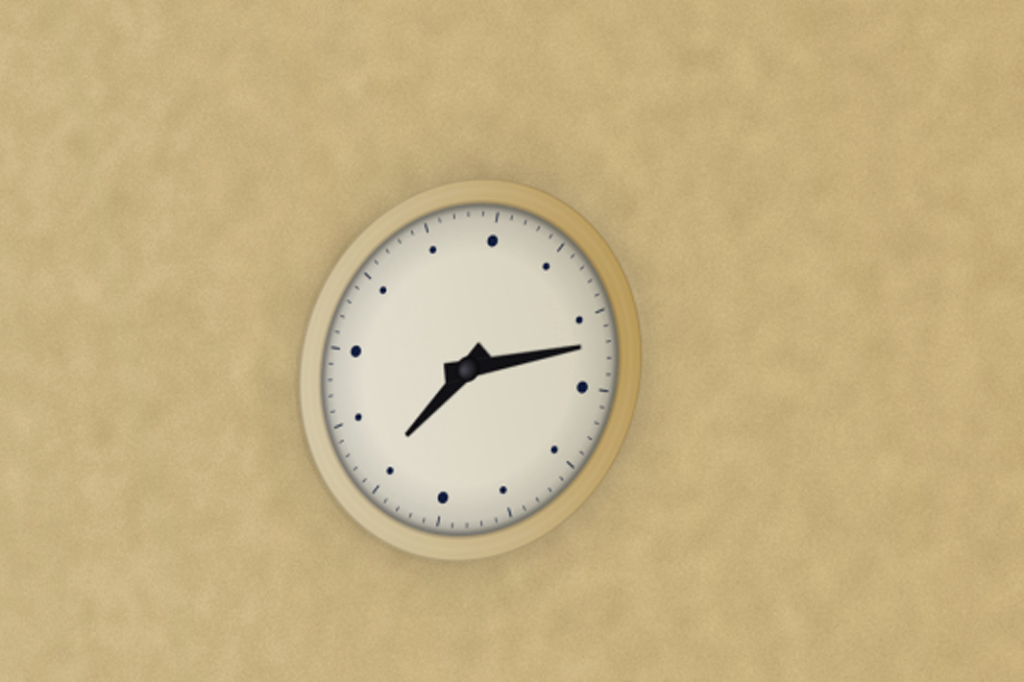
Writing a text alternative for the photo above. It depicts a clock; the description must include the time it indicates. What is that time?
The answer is 7:12
